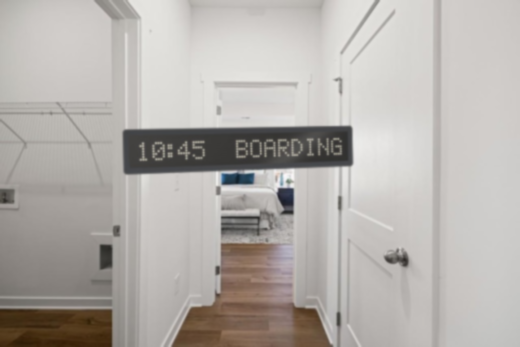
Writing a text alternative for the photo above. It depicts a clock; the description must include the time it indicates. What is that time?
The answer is 10:45
